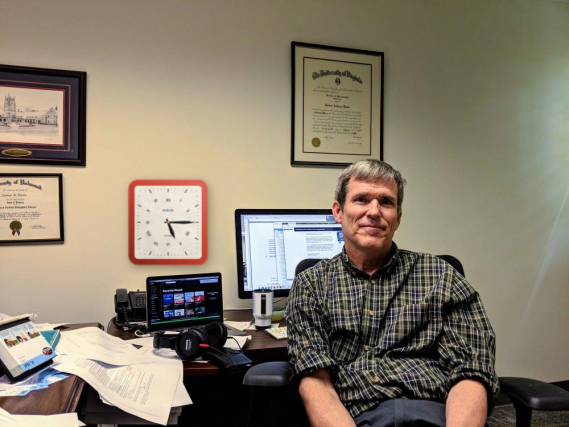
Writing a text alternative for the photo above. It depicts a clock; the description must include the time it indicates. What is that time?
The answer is 5:15
